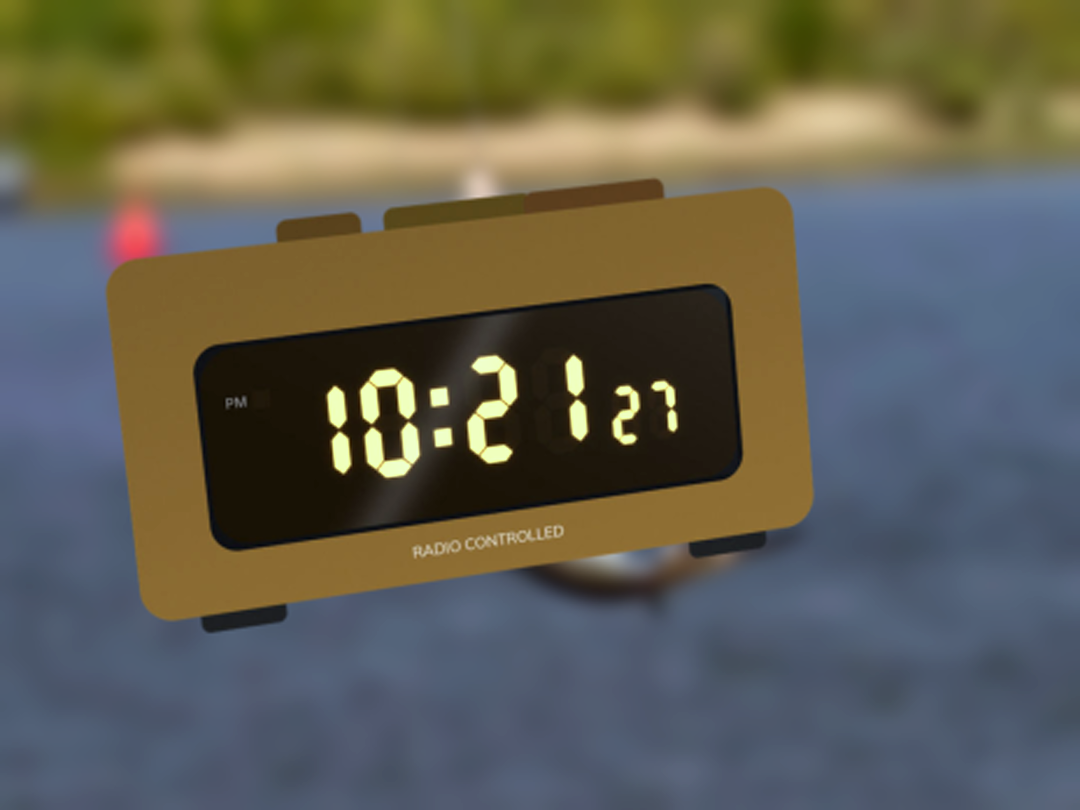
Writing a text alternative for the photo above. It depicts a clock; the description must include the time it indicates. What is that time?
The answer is 10:21:27
